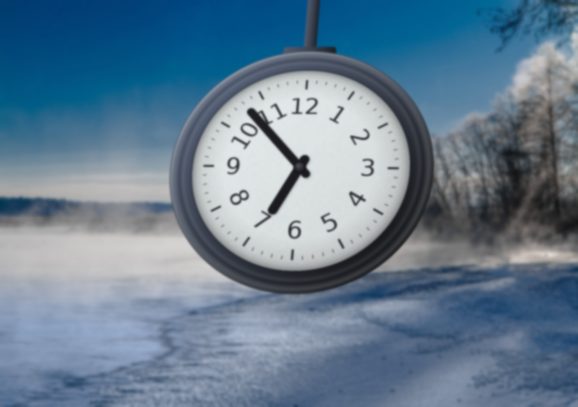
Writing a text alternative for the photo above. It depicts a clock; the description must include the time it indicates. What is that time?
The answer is 6:53
